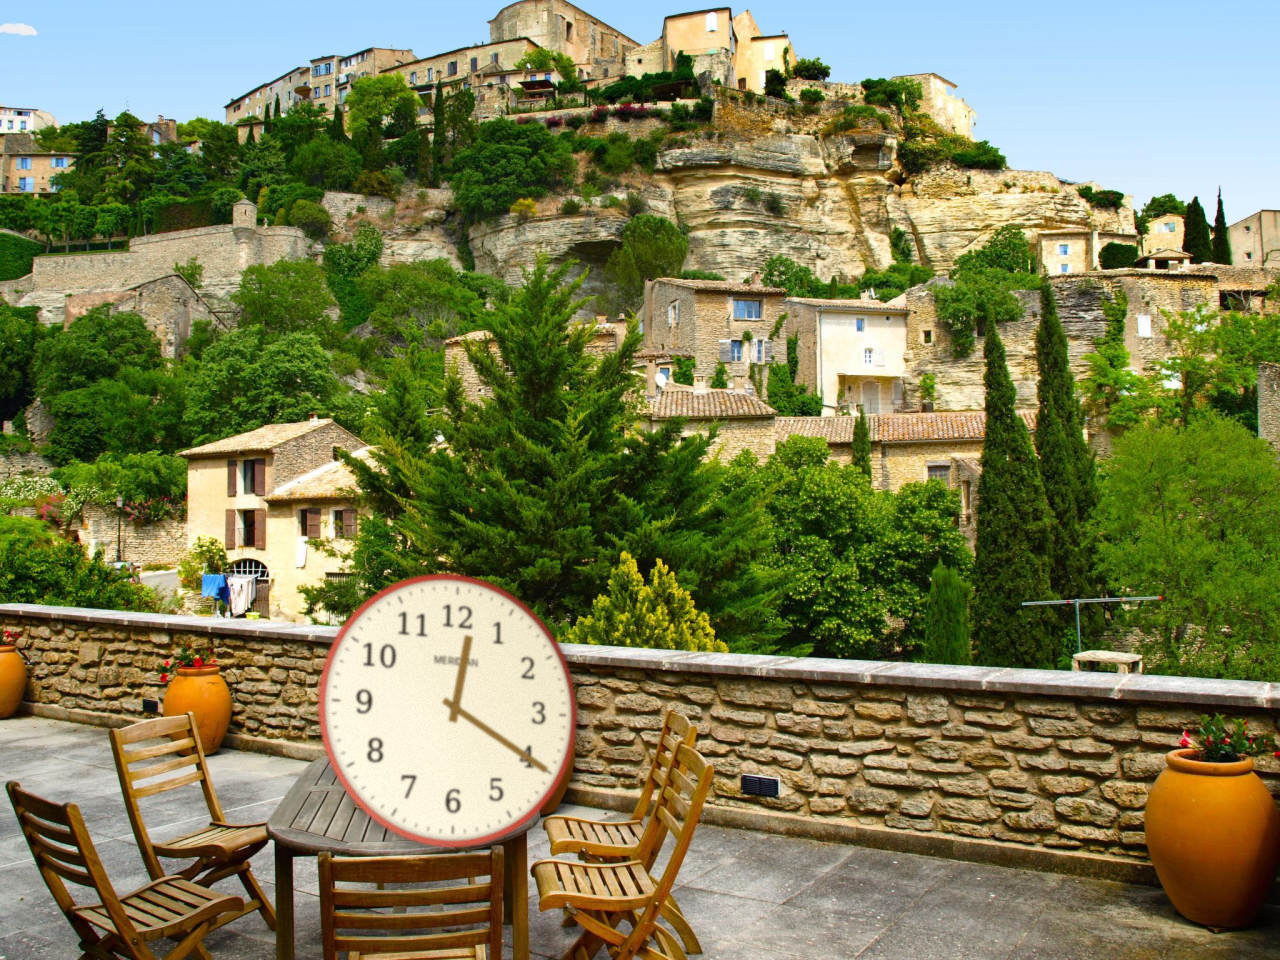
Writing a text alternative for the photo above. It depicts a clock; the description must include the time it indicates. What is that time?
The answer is 12:20
